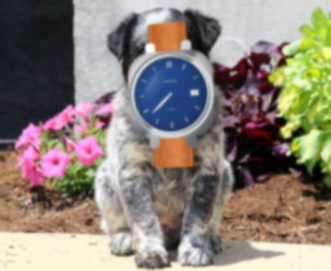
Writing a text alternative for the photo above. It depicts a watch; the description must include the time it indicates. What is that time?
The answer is 7:38
